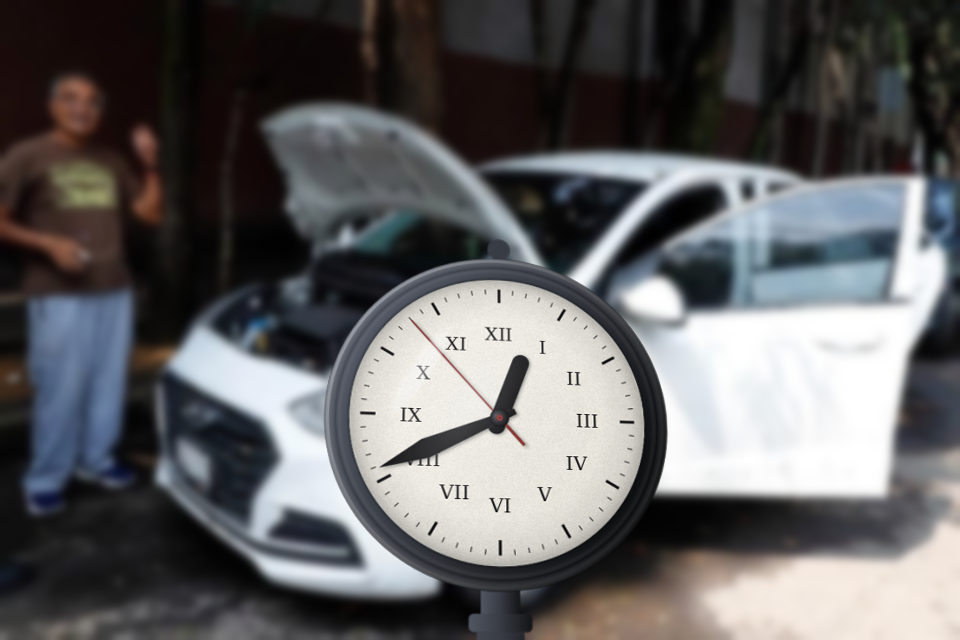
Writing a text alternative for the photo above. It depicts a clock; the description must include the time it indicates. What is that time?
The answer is 12:40:53
